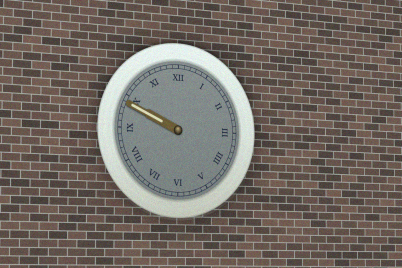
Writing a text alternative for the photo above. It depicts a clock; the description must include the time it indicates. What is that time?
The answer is 9:49
